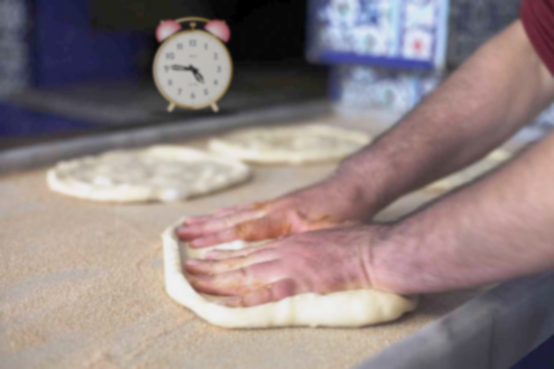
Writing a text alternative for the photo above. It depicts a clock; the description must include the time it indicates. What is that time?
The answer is 4:46
